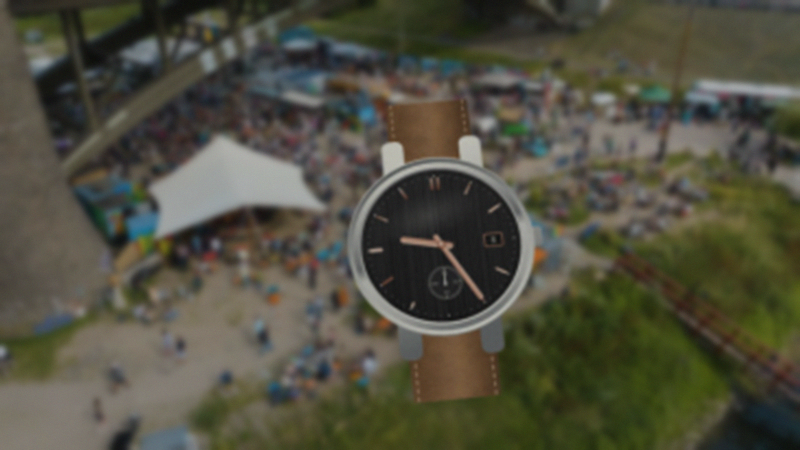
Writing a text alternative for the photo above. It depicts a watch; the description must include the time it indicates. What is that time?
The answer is 9:25
